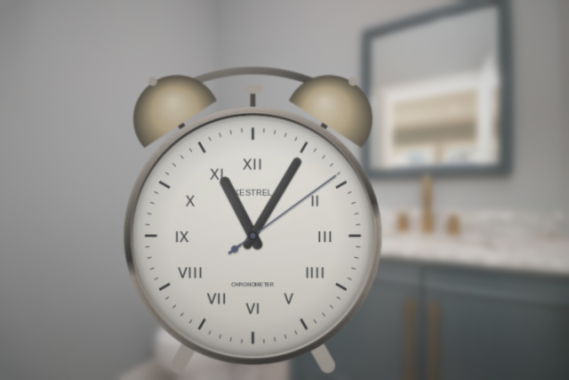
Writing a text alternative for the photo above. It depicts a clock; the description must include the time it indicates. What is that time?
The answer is 11:05:09
